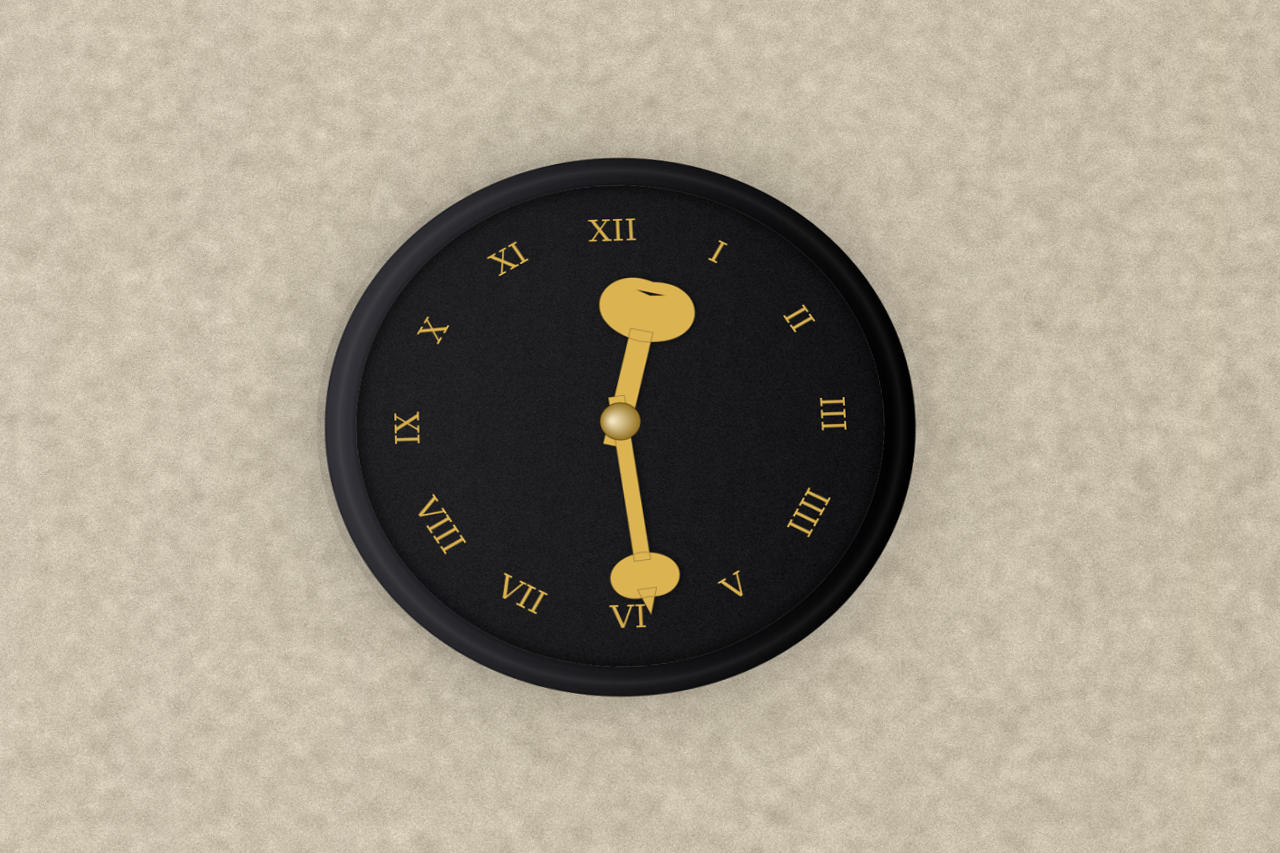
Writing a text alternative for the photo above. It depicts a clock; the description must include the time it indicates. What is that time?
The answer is 12:29
